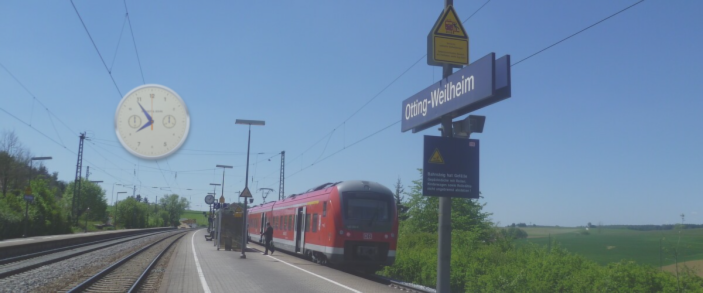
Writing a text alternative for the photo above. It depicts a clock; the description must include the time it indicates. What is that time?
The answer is 7:54
